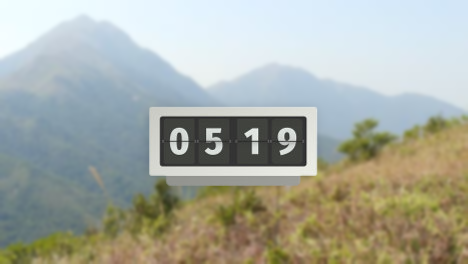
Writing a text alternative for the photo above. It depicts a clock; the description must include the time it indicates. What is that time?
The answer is 5:19
